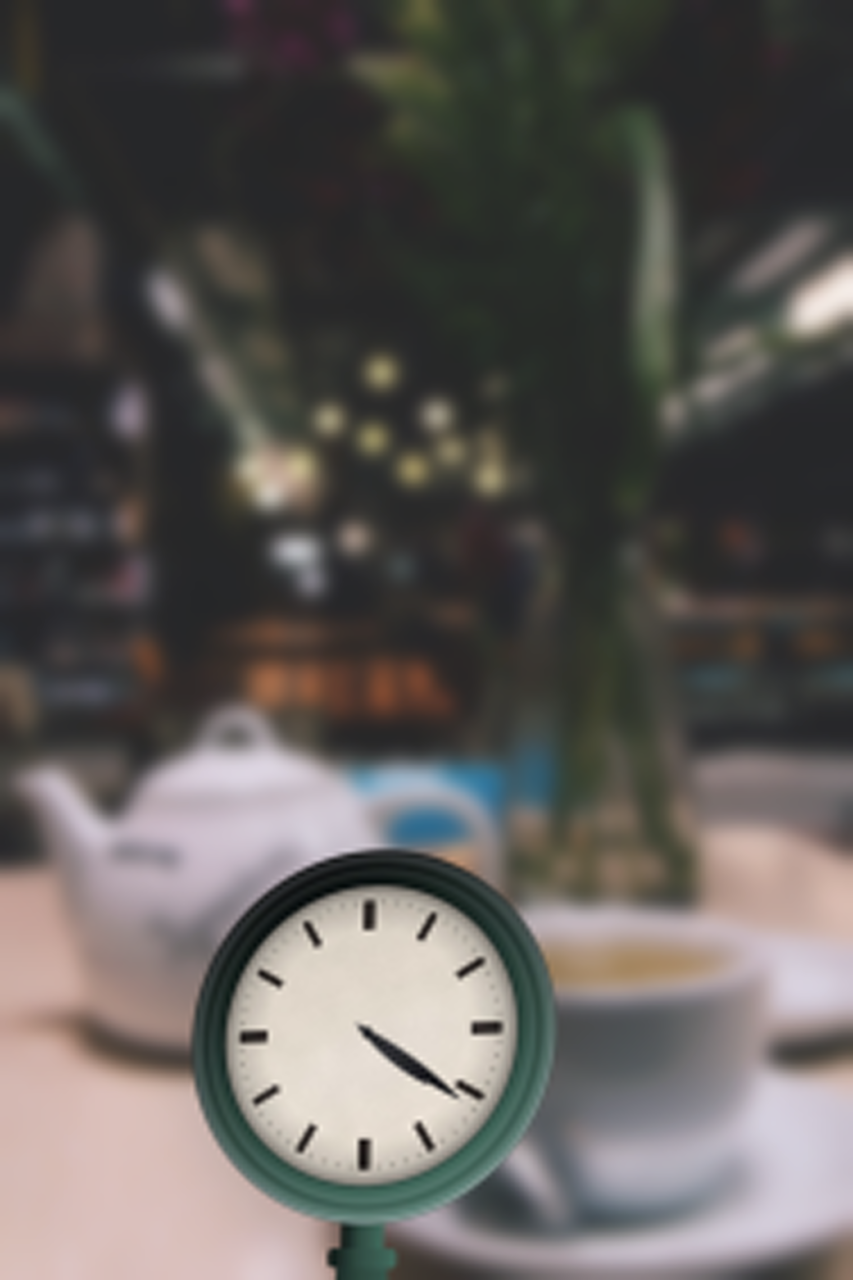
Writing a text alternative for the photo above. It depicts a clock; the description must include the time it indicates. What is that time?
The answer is 4:21
